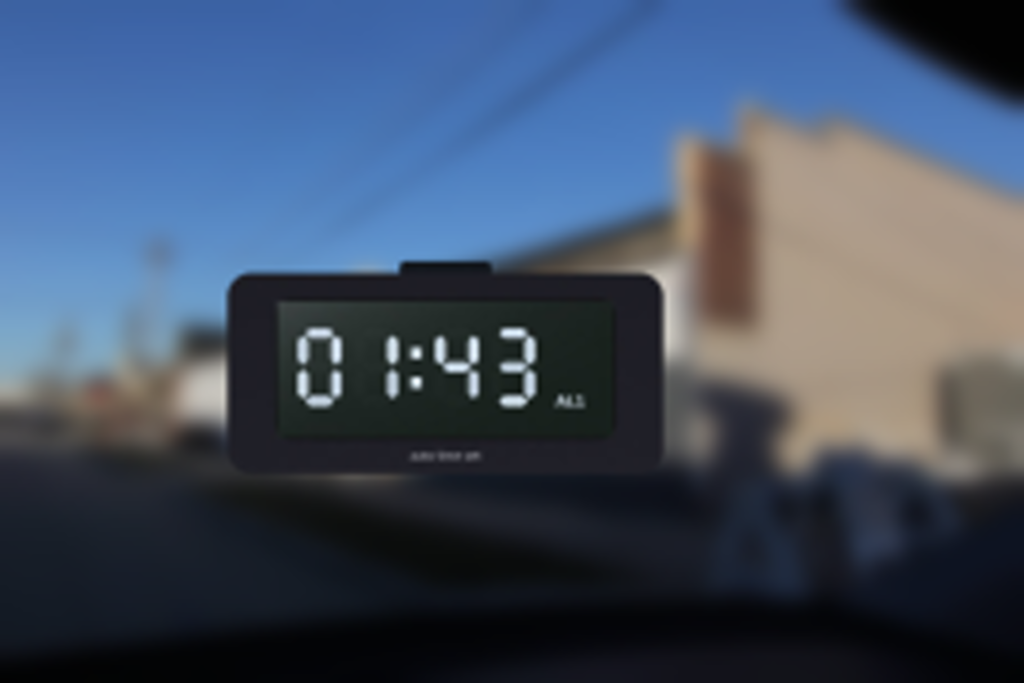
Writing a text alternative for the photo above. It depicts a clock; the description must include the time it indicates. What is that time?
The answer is 1:43
